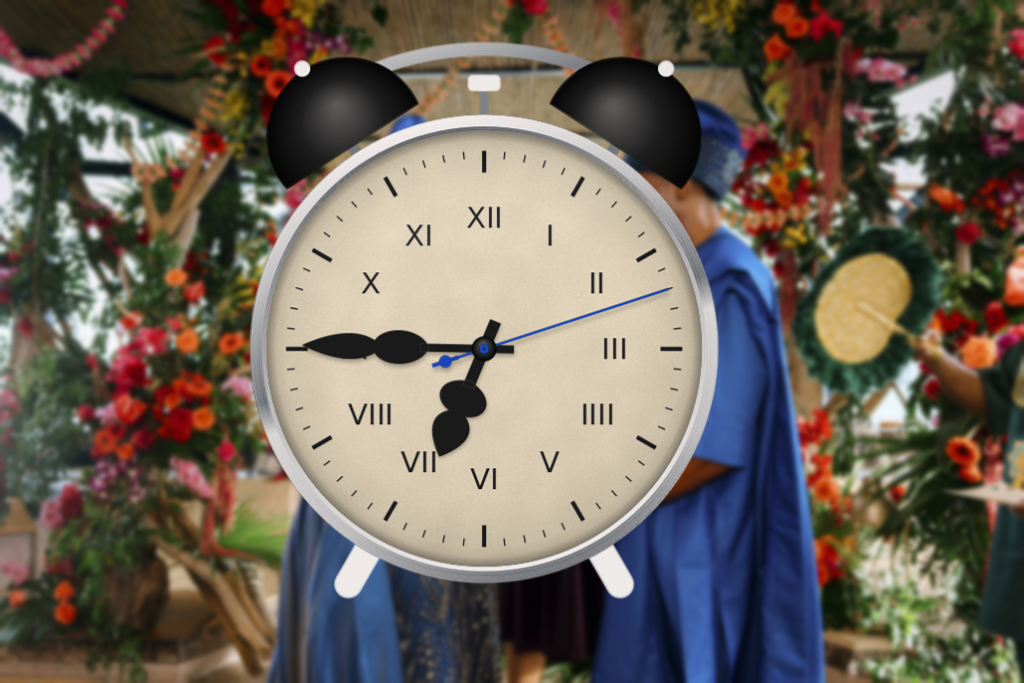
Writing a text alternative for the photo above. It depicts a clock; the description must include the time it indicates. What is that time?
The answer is 6:45:12
